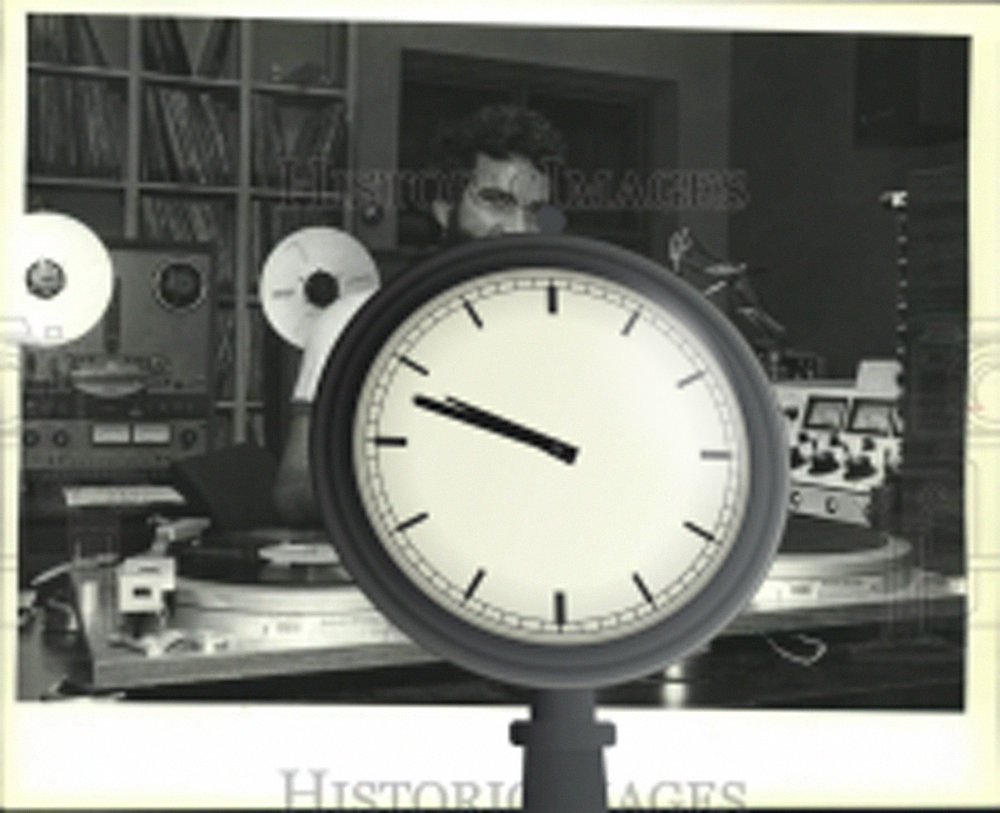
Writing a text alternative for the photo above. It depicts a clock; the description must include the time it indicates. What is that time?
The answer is 9:48
